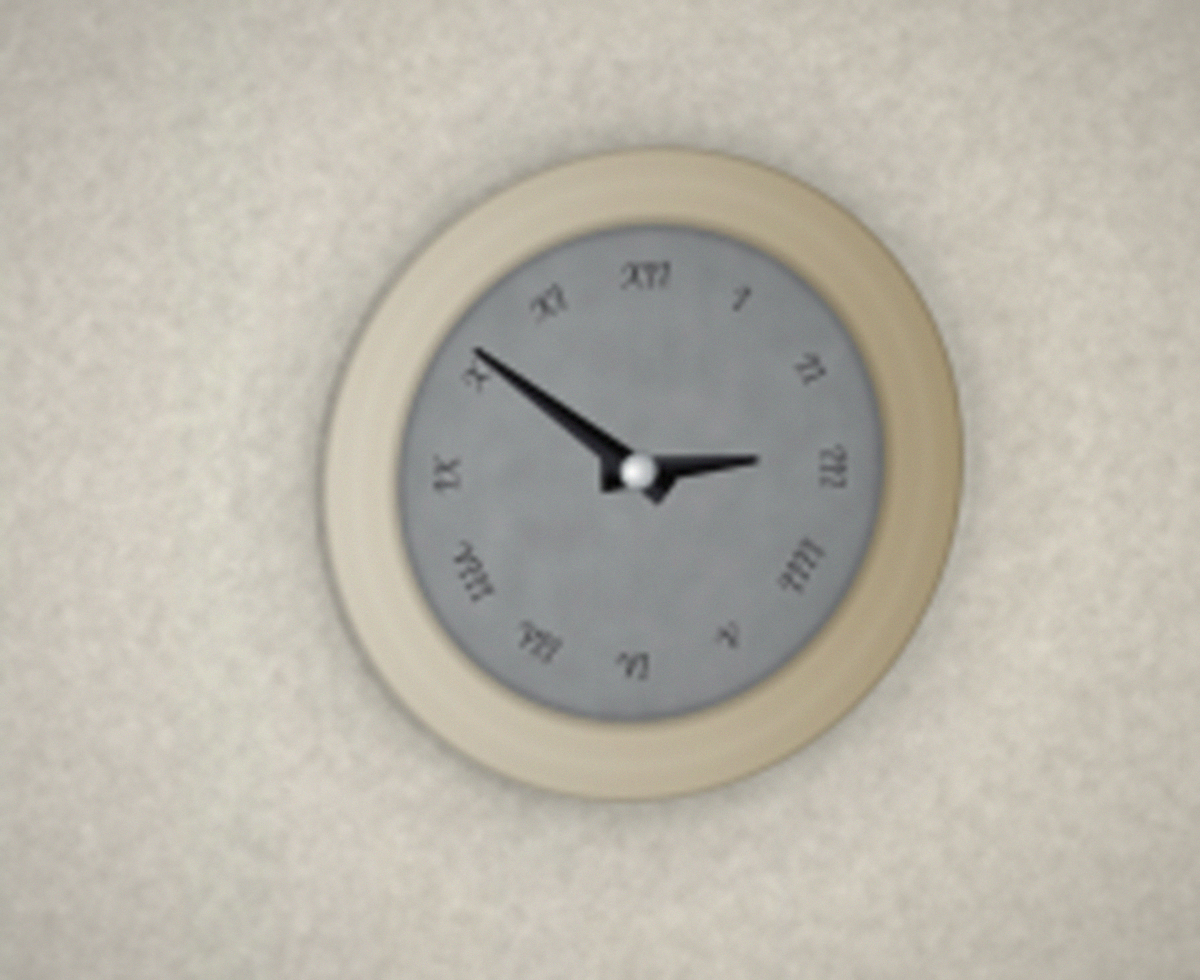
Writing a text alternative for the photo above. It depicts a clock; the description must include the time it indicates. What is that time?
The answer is 2:51
